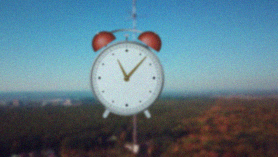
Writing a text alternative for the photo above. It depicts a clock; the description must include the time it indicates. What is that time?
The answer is 11:07
